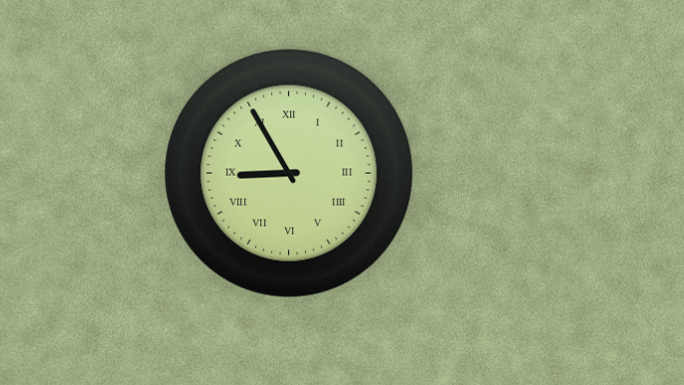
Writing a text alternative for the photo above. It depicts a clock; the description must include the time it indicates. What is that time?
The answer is 8:55
